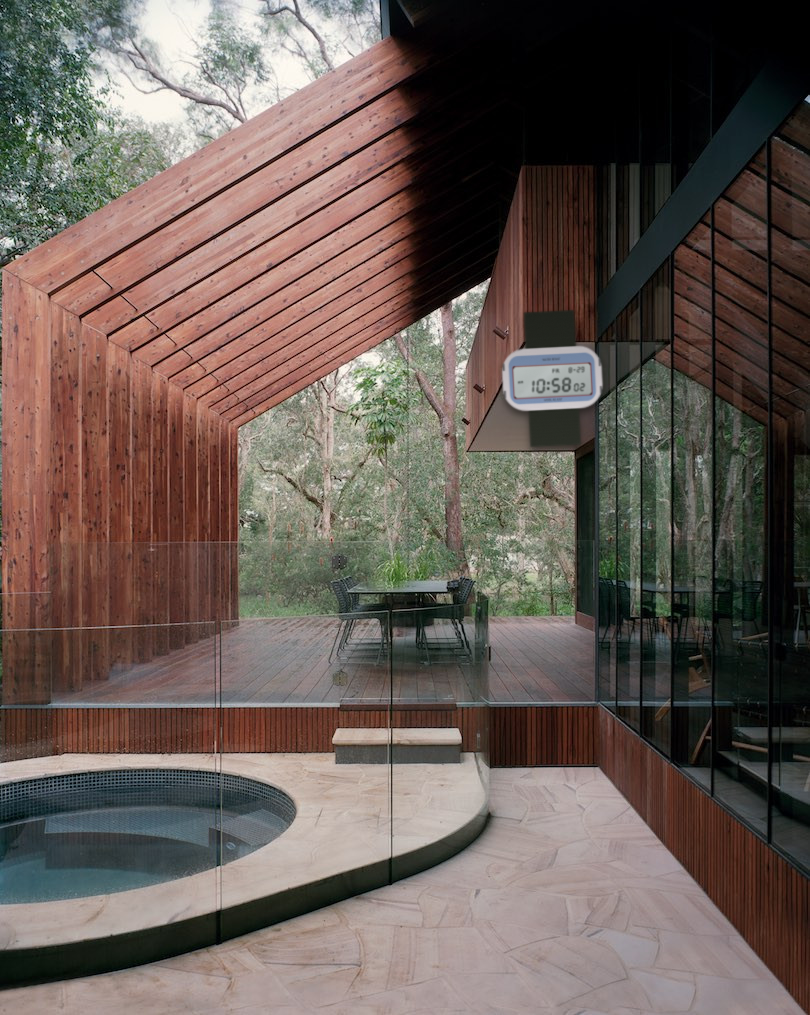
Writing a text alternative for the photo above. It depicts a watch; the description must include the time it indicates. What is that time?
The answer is 10:58
